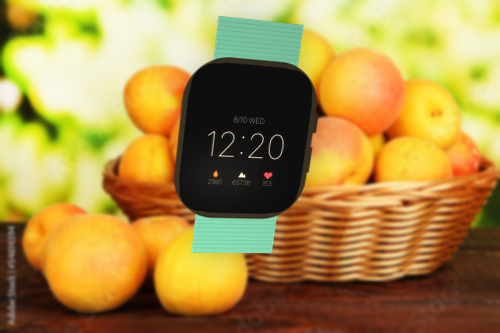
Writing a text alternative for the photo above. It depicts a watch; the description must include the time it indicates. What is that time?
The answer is 12:20
